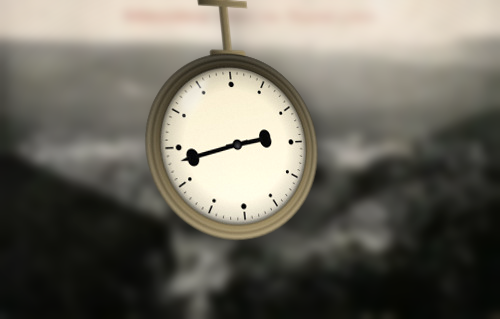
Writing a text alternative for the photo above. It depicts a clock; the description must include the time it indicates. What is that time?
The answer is 2:43
